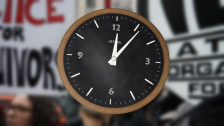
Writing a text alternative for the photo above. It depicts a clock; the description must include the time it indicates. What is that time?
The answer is 12:06
